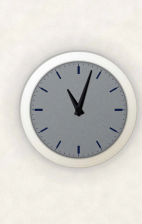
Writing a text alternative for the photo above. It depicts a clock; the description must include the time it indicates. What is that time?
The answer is 11:03
